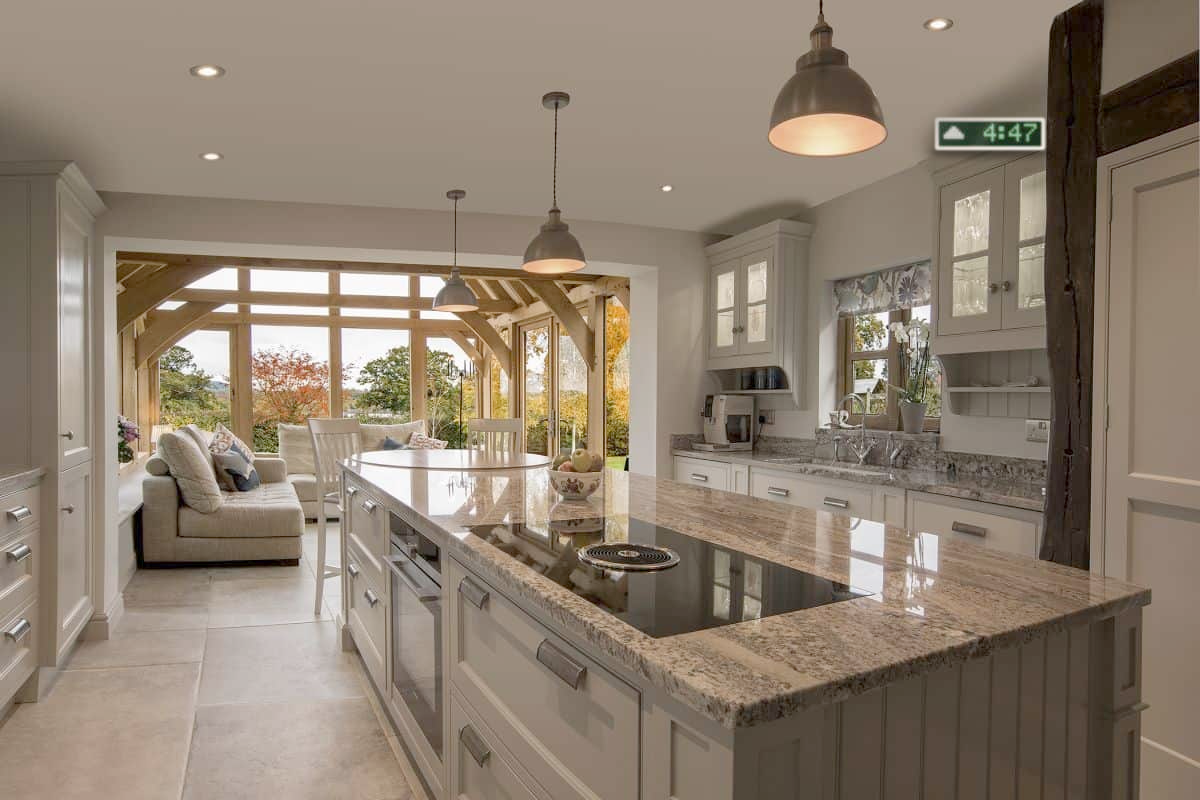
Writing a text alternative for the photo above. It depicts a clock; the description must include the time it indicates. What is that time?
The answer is 4:47
